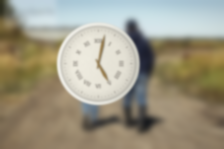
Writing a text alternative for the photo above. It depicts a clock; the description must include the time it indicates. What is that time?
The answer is 5:02
